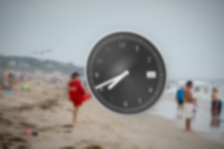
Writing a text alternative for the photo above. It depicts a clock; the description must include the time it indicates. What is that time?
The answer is 7:41
